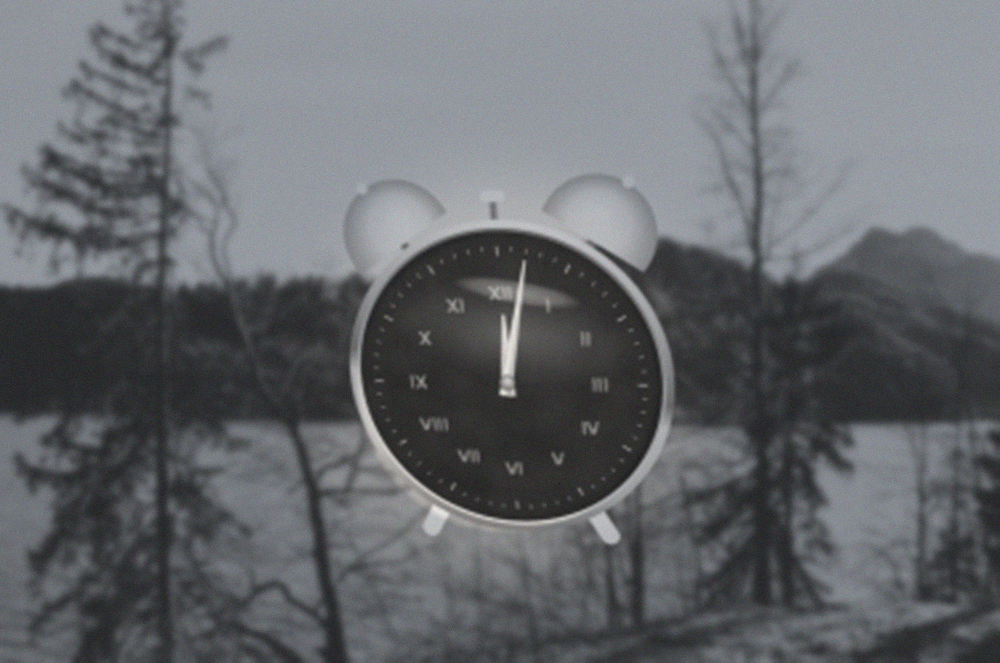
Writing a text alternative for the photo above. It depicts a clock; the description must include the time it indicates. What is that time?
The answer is 12:02
